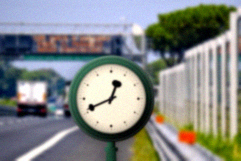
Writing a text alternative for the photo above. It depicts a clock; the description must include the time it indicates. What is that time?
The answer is 12:41
